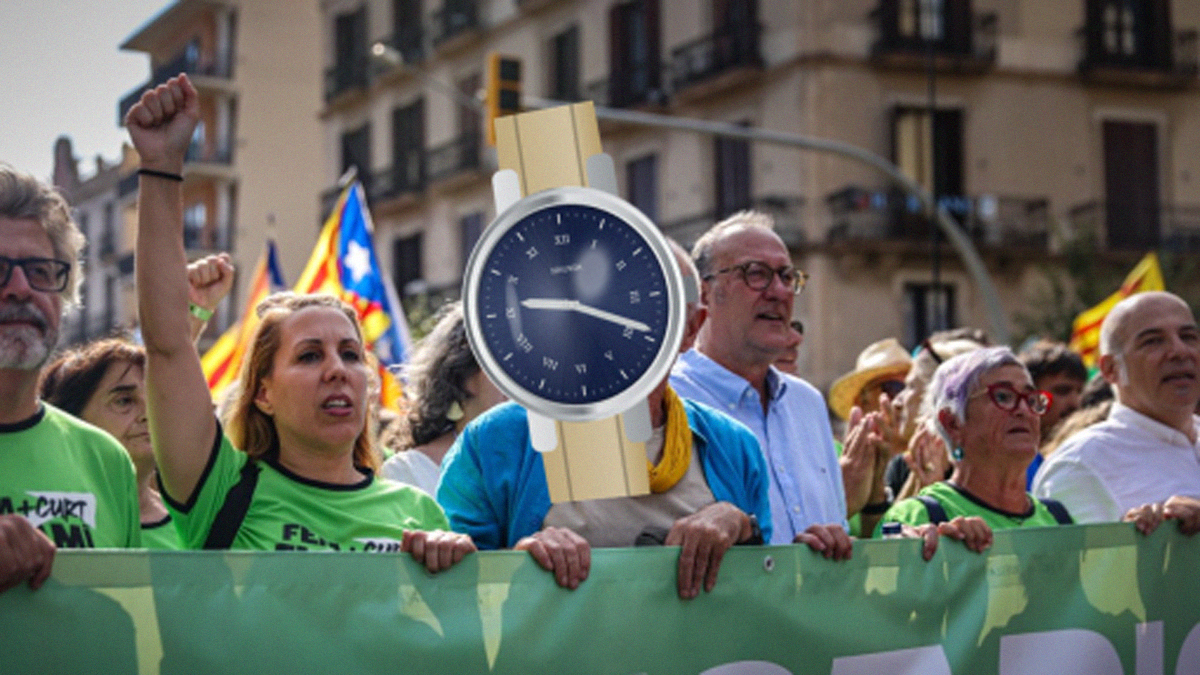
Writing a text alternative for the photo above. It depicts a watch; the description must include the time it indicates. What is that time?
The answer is 9:19
